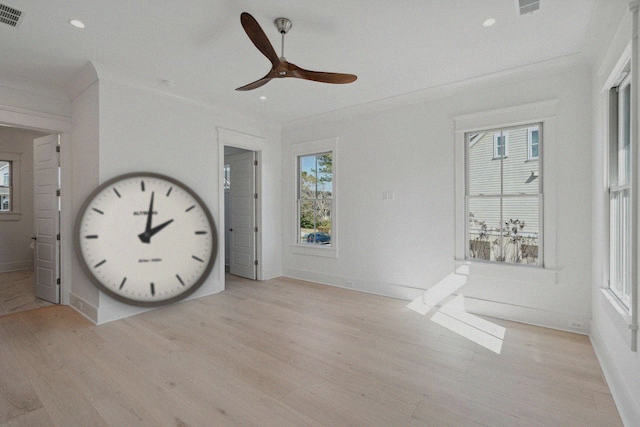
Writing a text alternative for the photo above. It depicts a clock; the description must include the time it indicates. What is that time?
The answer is 2:02
